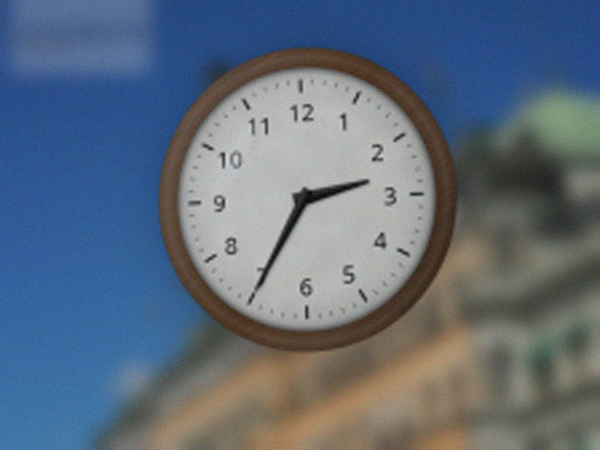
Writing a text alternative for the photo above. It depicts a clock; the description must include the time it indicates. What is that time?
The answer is 2:35
